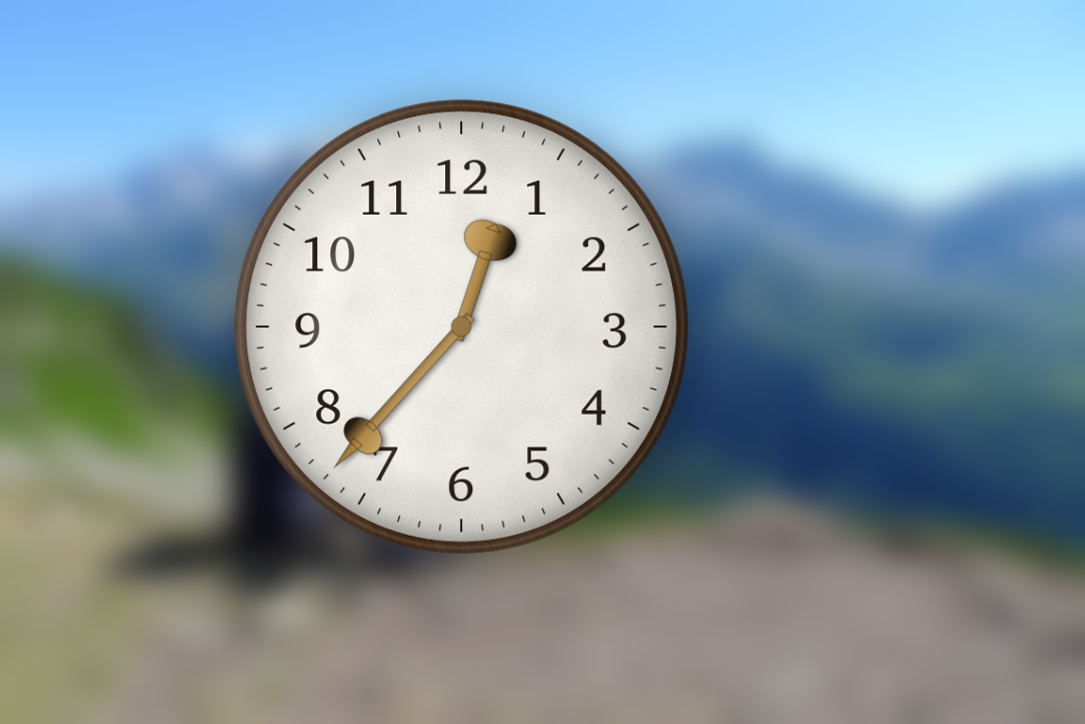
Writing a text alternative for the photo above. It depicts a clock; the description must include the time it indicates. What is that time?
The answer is 12:37
